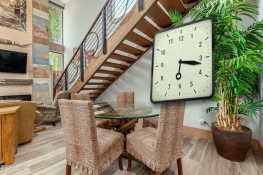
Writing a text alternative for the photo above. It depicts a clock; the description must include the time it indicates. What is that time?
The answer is 6:17
